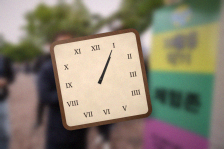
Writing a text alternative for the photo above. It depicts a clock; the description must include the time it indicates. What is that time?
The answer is 1:05
